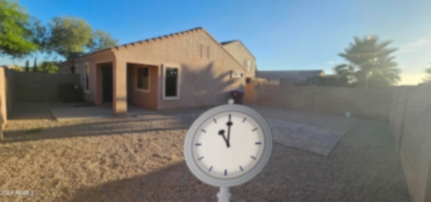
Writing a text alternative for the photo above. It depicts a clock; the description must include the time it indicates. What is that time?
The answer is 11:00
